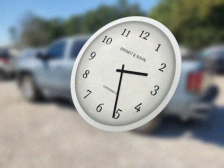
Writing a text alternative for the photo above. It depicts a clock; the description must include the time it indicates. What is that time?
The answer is 2:26
